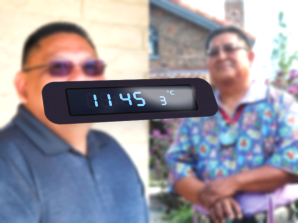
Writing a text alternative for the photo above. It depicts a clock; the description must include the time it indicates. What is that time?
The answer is 11:45
